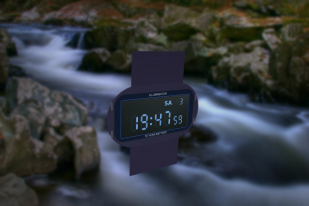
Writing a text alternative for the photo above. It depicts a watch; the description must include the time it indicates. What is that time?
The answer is 19:47:59
